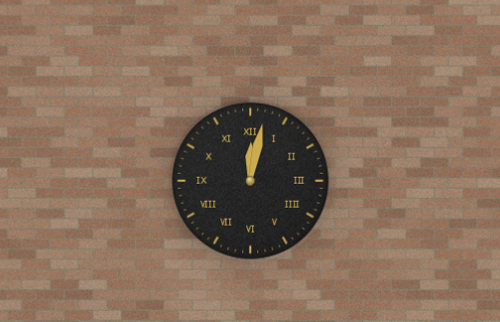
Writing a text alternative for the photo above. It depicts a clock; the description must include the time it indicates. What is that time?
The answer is 12:02
